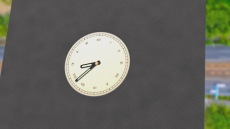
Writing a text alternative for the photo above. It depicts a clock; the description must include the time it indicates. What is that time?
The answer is 8:38
